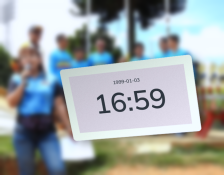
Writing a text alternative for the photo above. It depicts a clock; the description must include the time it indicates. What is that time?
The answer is 16:59
